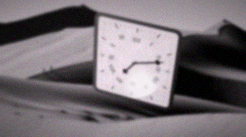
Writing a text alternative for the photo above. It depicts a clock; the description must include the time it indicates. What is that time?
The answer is 7:12
